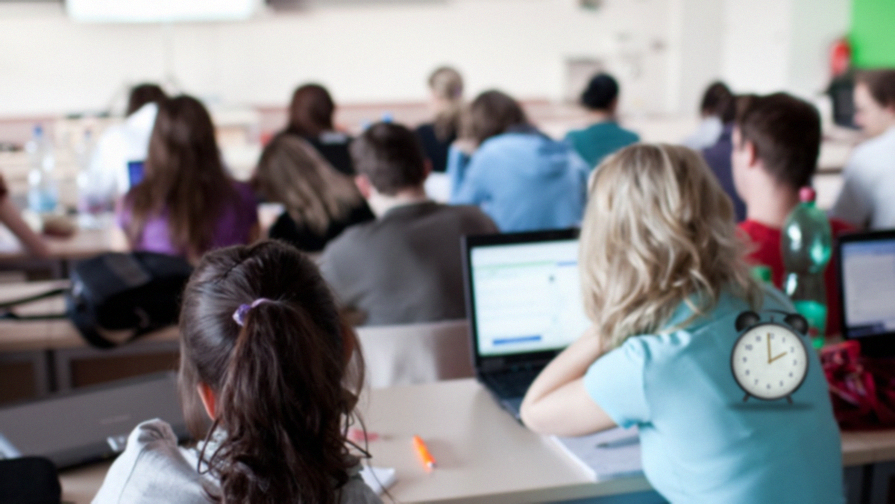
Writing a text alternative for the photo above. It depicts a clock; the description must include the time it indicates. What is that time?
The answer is 1:59
